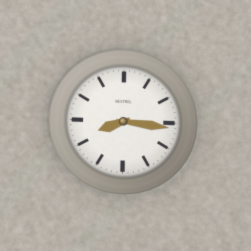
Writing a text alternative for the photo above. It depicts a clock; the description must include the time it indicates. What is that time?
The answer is 8:16
